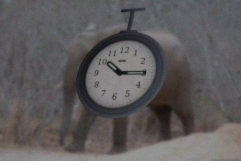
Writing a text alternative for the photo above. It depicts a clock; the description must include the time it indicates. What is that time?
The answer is 10:15
